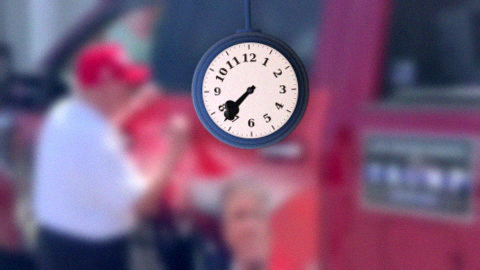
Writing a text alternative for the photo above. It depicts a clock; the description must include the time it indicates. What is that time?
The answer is 7:37
